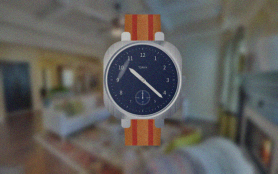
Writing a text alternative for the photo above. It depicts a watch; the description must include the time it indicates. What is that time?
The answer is 10:22
